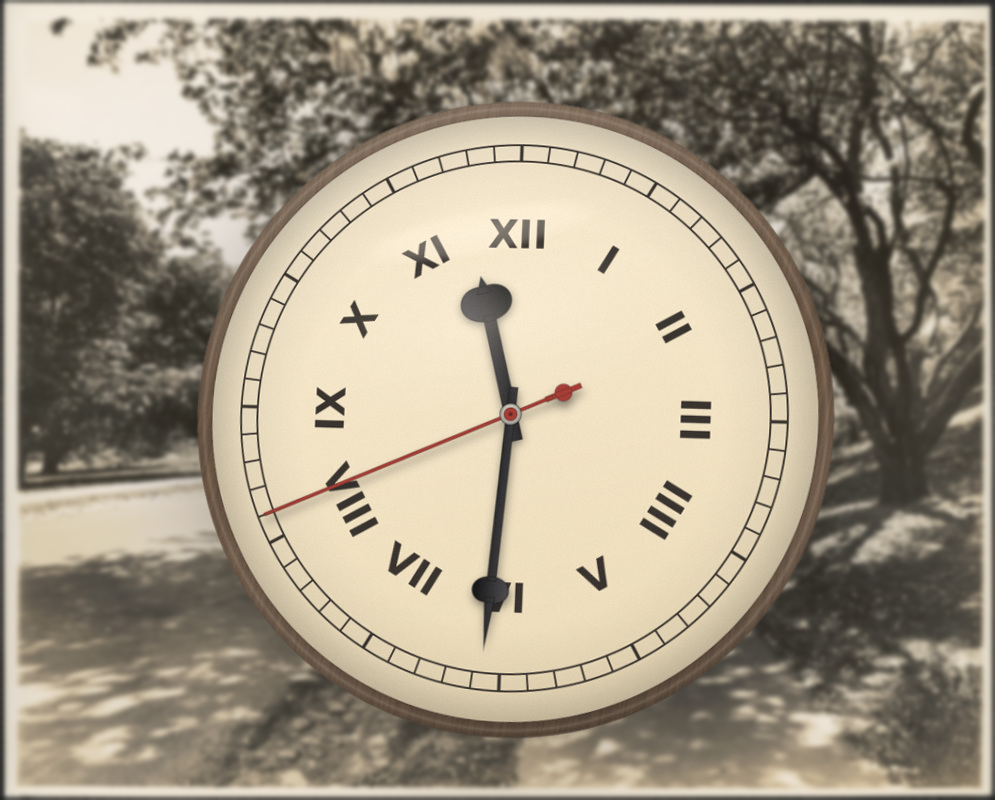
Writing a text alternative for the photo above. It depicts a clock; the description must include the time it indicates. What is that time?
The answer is 11:30:41
